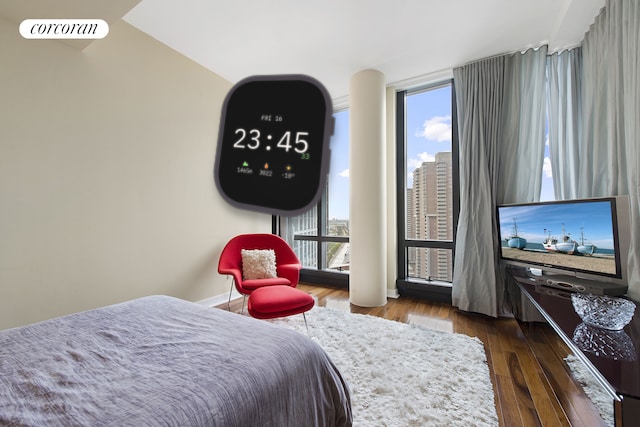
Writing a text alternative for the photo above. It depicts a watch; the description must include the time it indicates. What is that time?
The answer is 23:45
